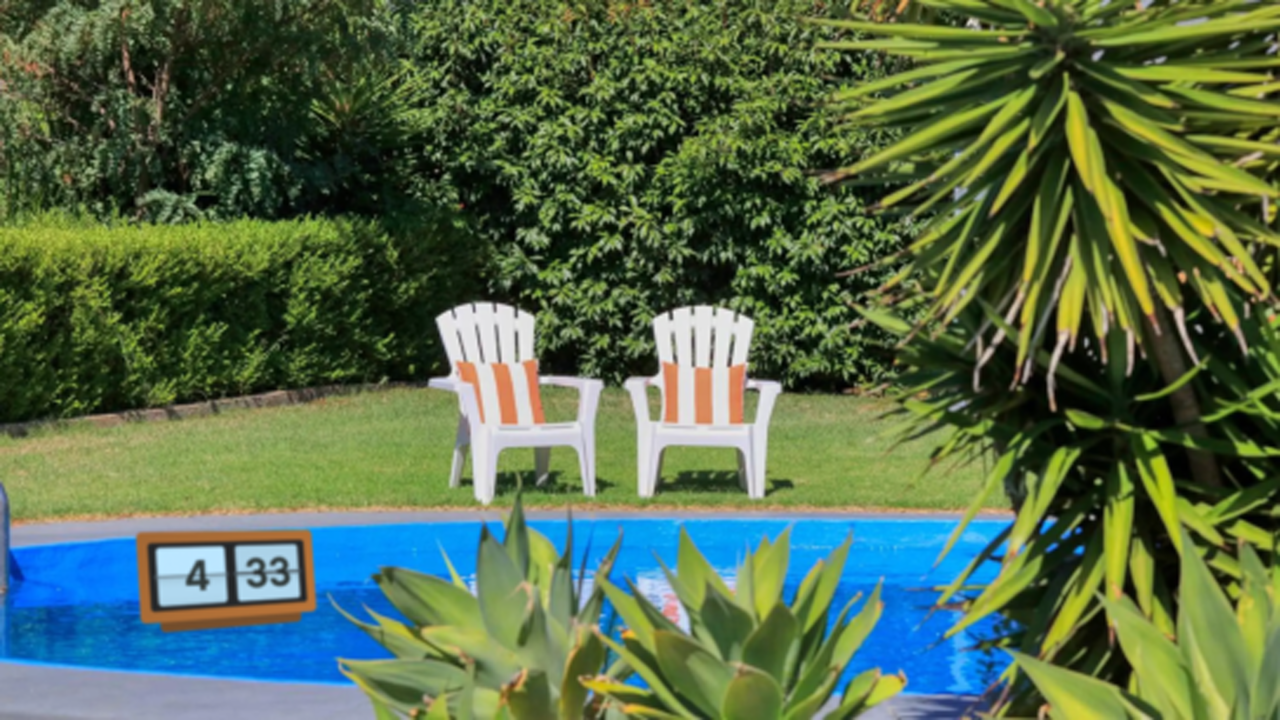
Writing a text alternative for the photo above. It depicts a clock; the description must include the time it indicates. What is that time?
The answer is 4:33
